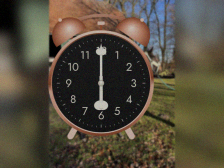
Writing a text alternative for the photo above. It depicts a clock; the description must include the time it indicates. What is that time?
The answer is 6:00
